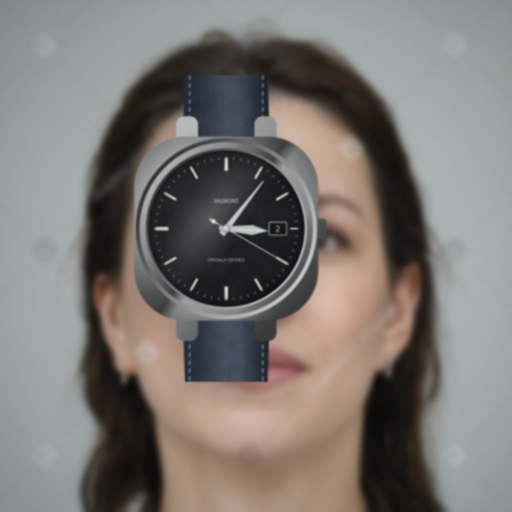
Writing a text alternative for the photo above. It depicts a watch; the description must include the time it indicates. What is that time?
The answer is 3:06:20
